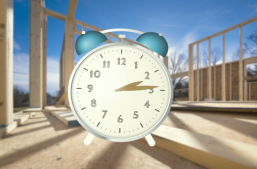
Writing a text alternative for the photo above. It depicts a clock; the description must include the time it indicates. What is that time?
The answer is 2:14
